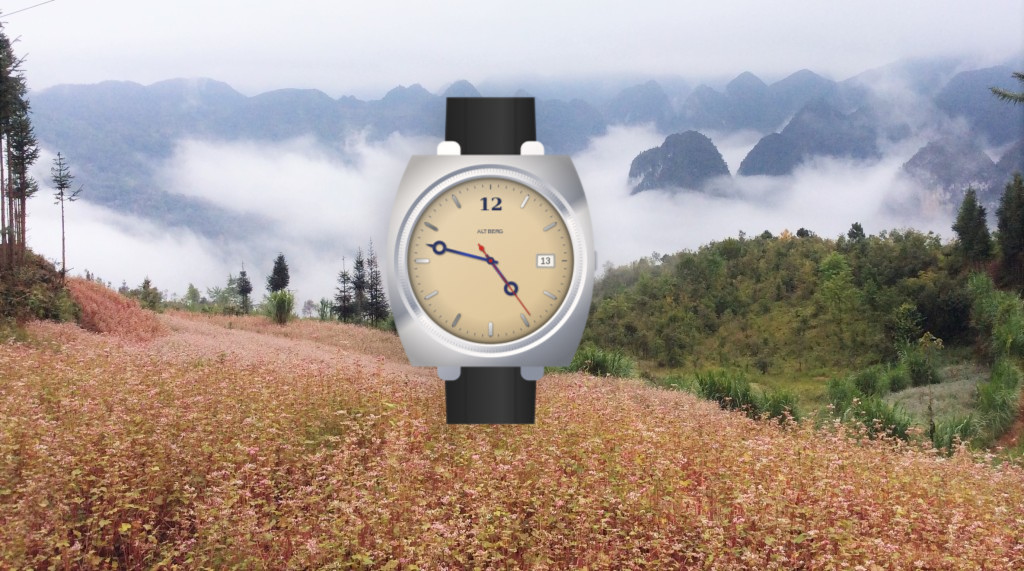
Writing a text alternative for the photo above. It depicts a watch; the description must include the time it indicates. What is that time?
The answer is 4:47:24
